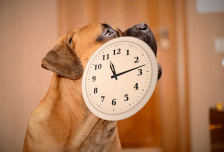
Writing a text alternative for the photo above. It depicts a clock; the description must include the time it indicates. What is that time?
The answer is 11:13
